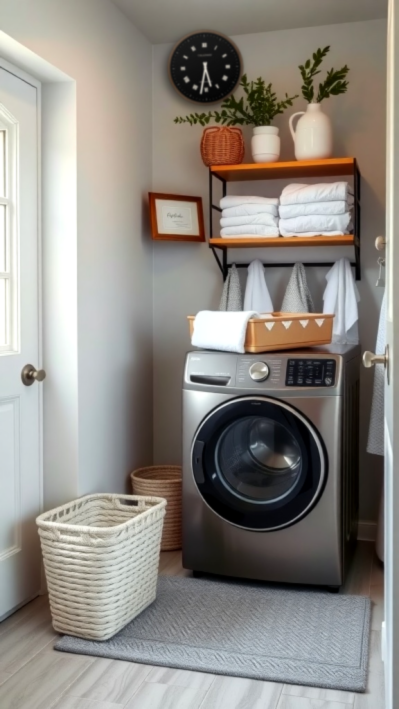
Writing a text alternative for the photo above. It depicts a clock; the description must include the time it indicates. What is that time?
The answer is 5:32
